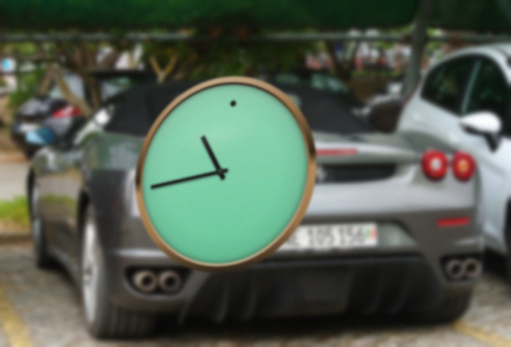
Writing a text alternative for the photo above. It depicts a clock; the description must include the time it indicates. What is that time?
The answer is 10:42
